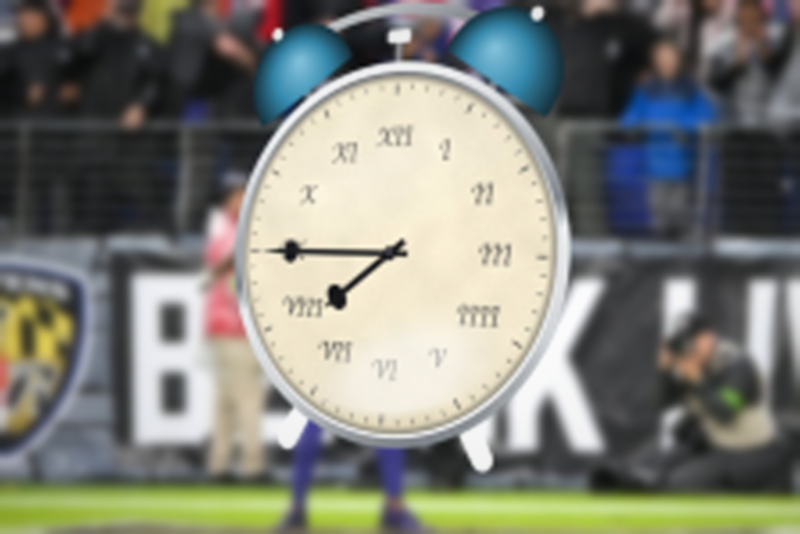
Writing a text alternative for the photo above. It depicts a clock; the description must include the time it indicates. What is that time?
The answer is 7:45
